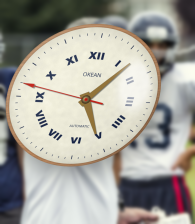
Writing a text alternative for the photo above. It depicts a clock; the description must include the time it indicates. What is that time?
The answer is 5:06:47
